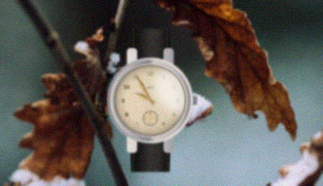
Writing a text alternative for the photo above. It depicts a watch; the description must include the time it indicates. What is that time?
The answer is 9:55
